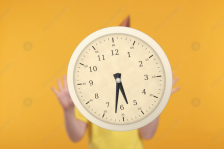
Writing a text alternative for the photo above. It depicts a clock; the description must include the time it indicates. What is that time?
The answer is 5:32
